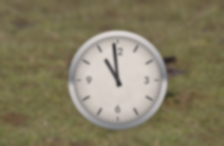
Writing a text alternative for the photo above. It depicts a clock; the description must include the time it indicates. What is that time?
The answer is 10:59
